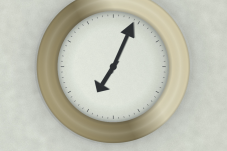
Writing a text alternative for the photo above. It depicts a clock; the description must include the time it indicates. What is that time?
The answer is 7:04
